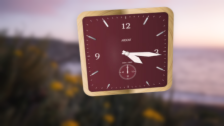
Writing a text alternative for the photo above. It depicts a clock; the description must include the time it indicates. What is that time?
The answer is 4:16
